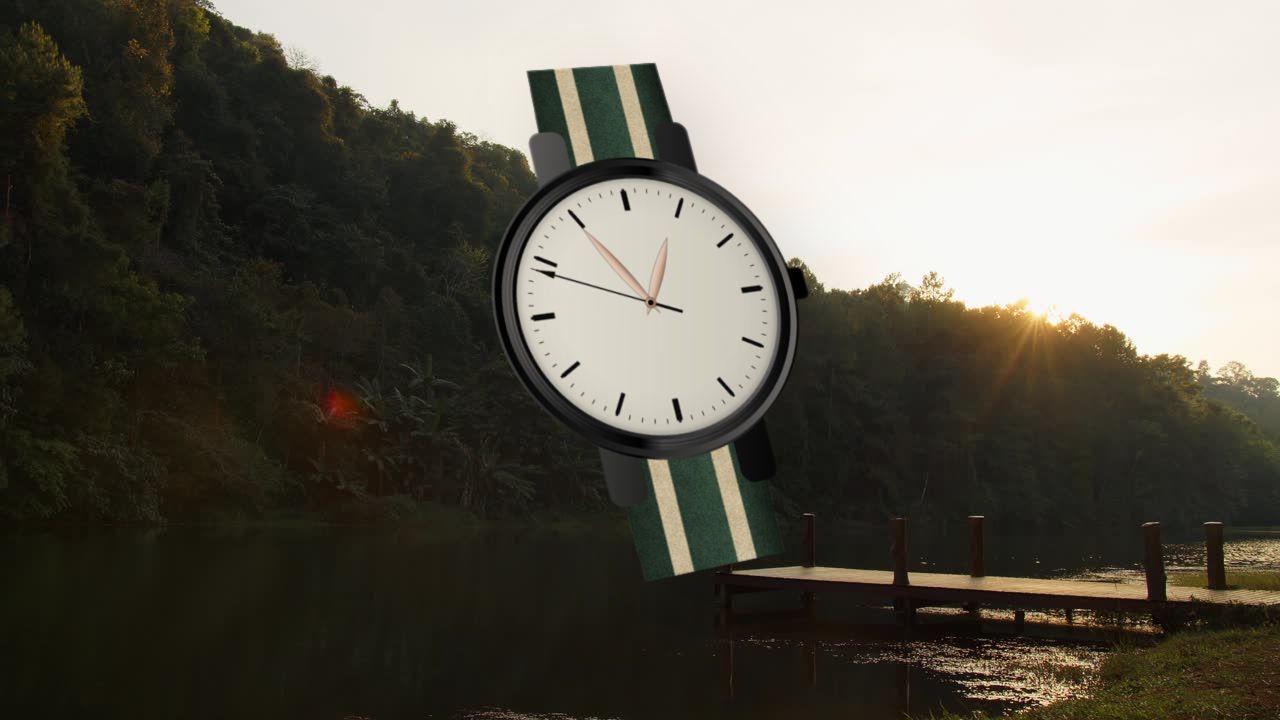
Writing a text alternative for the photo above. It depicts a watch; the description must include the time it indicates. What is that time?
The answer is 12:54:49
